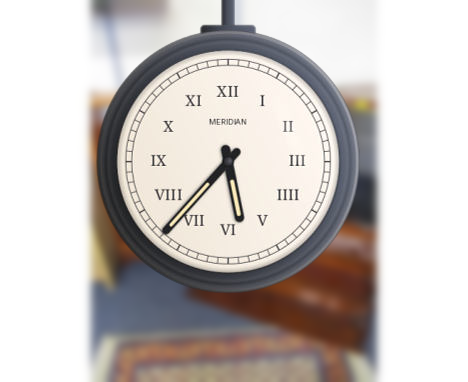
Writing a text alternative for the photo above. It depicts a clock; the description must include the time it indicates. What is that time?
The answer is 5:37
